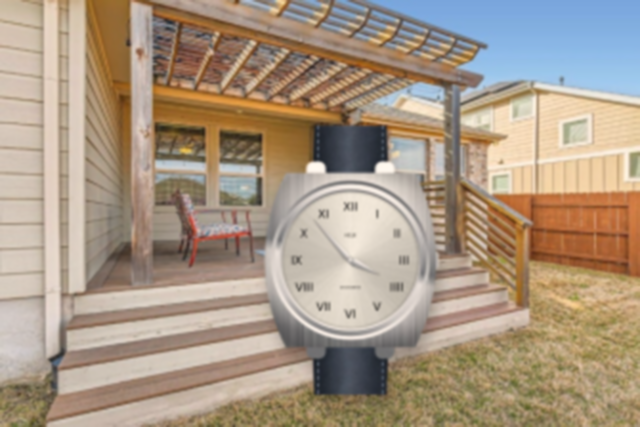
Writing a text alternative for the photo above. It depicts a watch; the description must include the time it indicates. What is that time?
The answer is 3:53
